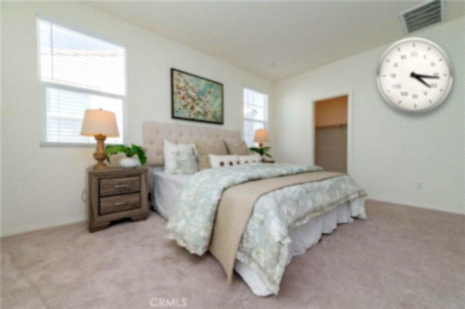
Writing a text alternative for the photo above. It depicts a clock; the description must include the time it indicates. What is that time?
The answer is 4:16
